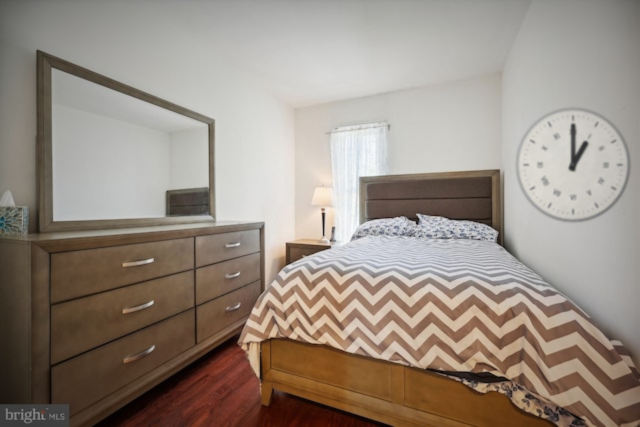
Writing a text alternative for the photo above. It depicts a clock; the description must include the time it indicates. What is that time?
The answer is 1:00
